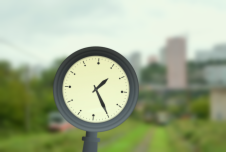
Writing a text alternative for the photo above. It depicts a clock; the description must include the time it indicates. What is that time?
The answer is 1:25
